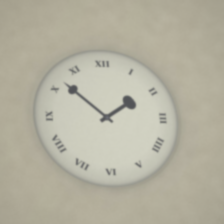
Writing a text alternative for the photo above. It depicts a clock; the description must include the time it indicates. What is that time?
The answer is 1:52
